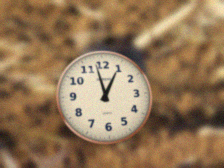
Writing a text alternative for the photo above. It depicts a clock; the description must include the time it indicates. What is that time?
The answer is 12:58
